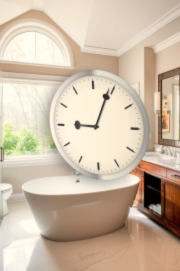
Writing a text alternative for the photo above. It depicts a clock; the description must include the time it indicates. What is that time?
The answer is 9:04
